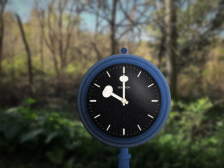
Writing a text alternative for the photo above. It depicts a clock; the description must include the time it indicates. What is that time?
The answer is 10:00
